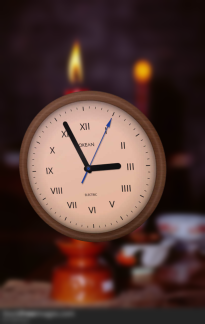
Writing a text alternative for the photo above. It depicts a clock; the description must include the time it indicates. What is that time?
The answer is 2:56:05
